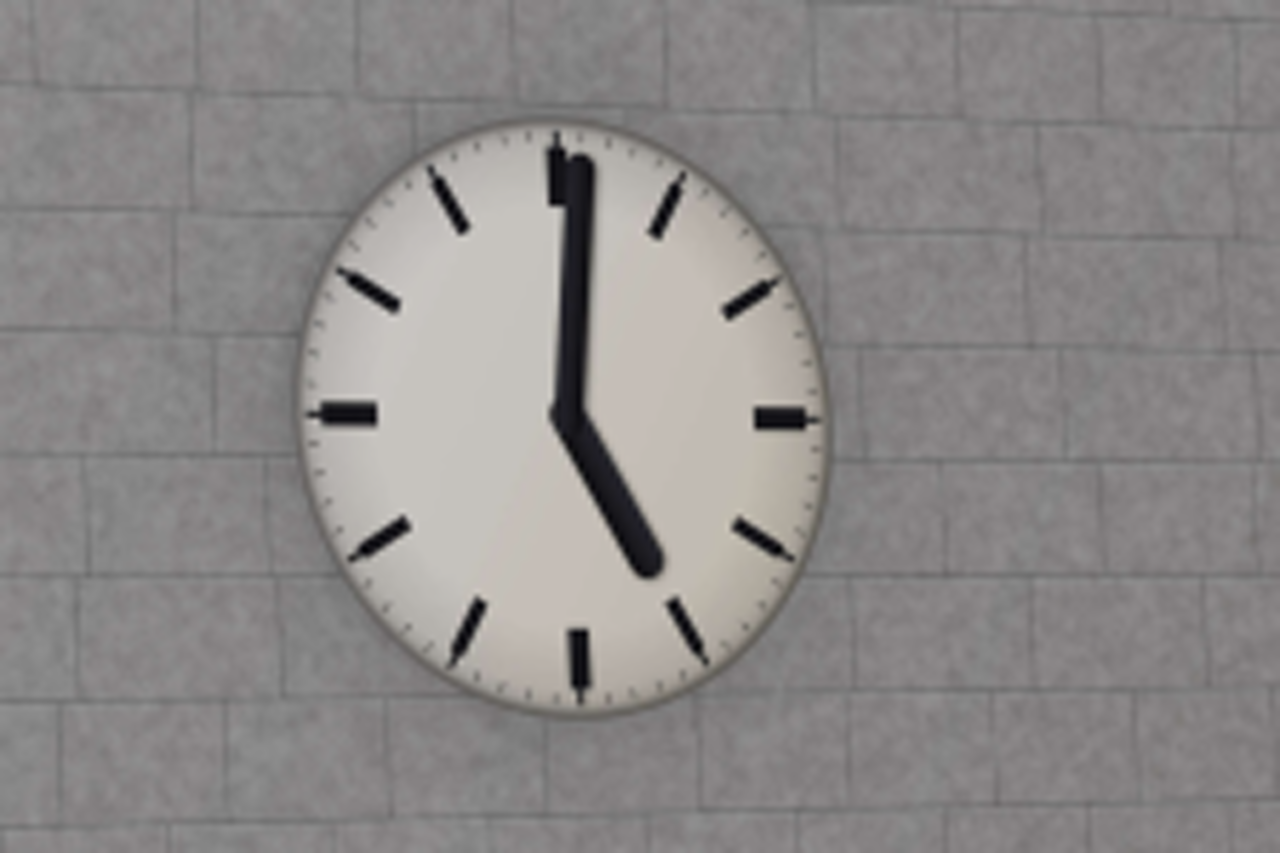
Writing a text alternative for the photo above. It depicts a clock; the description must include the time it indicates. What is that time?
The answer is 5:01
